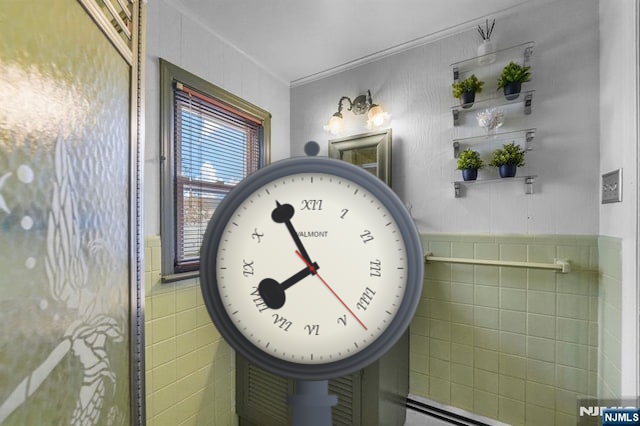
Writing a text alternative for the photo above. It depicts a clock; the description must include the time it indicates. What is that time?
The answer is 7:55:23
